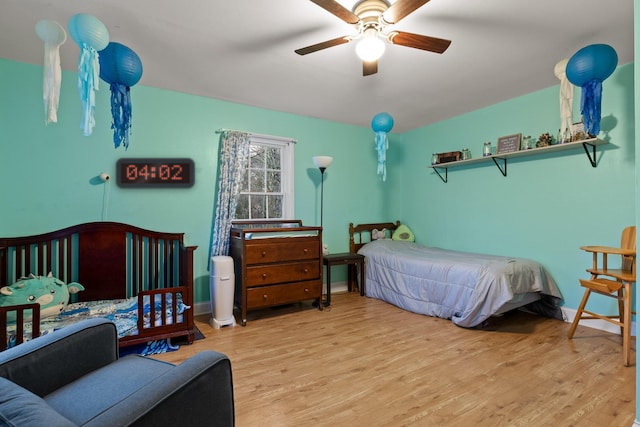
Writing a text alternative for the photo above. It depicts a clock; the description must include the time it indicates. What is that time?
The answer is 4:02
